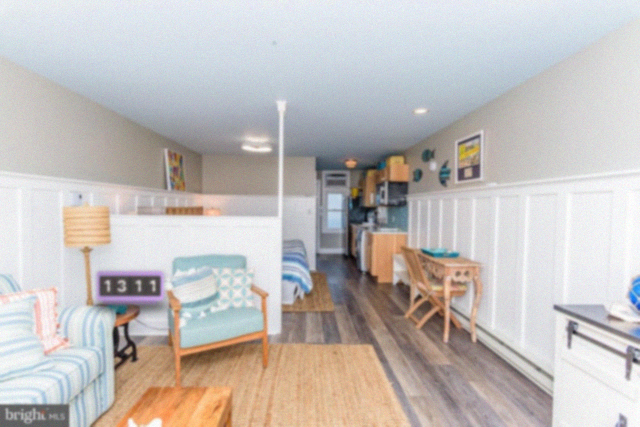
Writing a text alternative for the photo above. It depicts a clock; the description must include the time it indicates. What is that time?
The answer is 13:11
